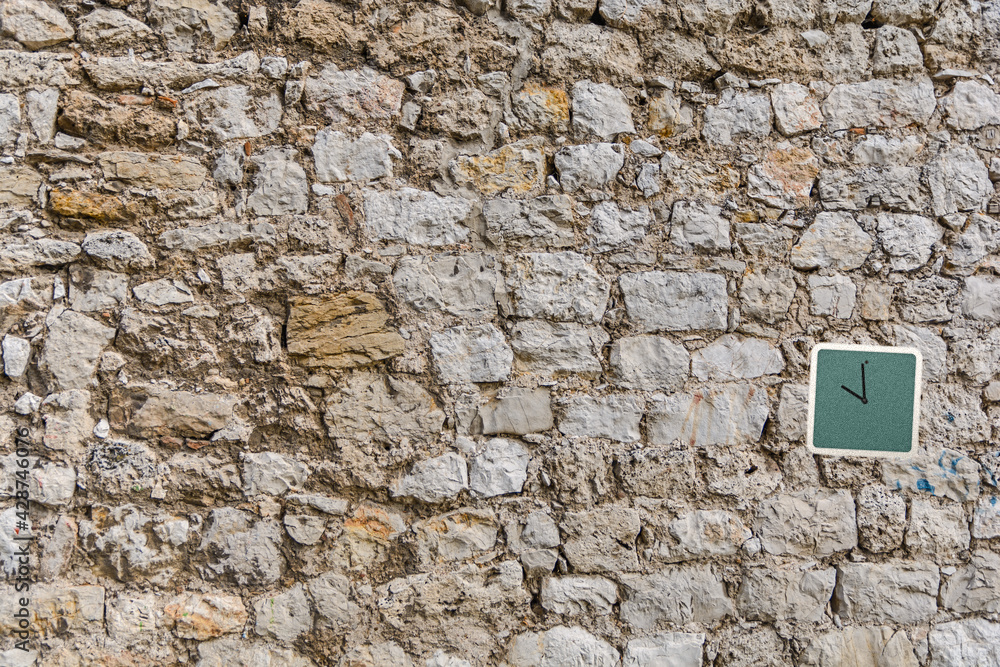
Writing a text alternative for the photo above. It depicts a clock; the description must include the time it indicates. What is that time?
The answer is 9:59
